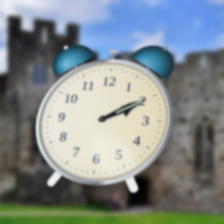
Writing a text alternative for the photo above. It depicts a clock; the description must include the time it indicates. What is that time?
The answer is 2:10
